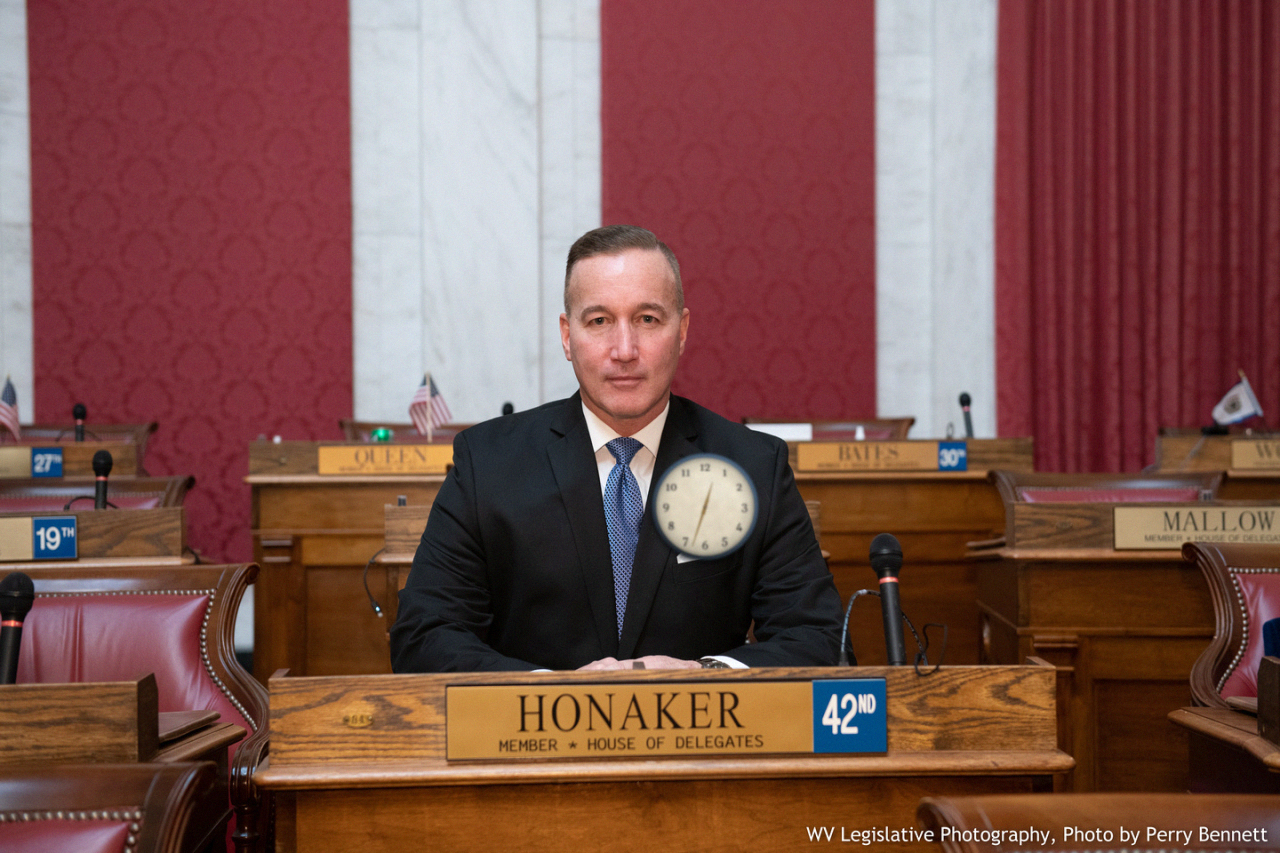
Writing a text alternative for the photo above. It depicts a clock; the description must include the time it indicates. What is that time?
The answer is 12:33
